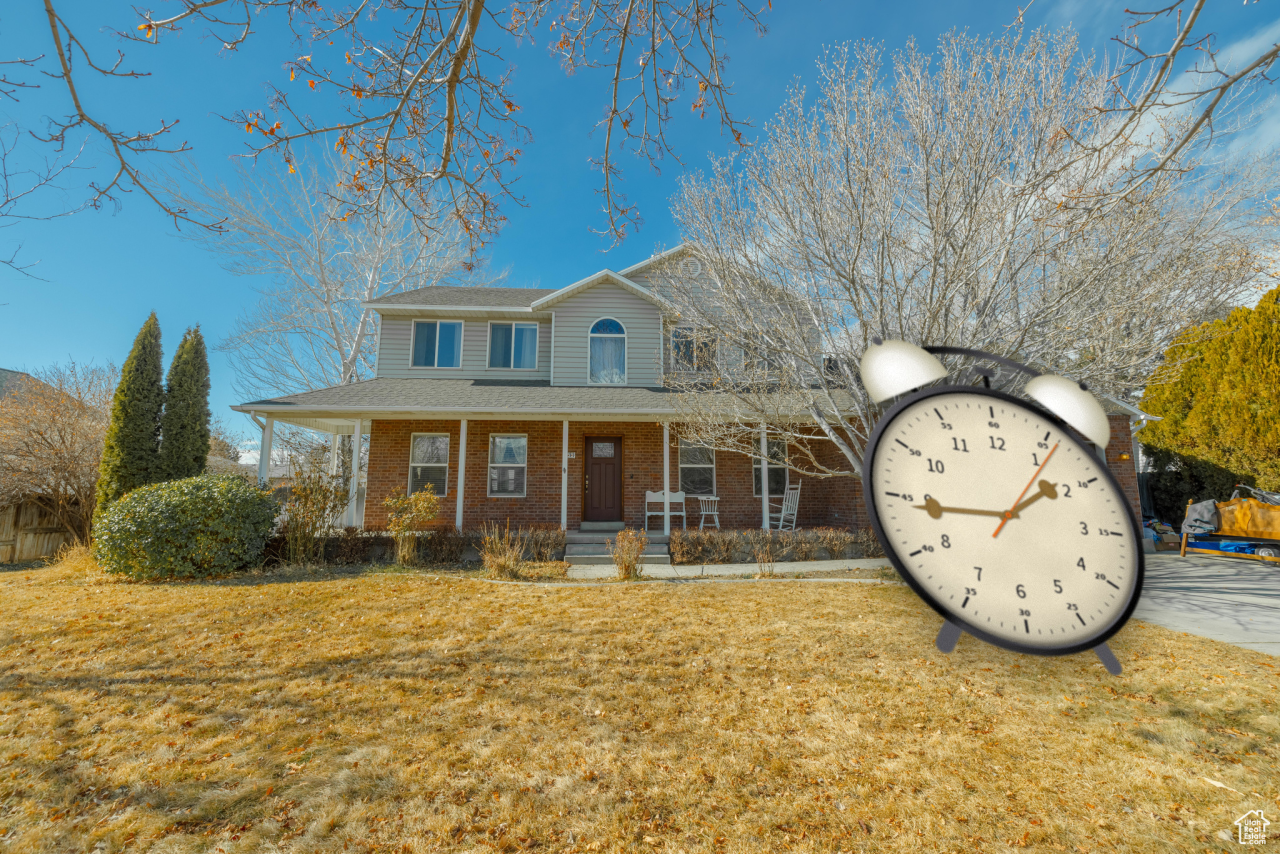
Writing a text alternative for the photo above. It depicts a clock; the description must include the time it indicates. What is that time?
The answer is 1:44:06
